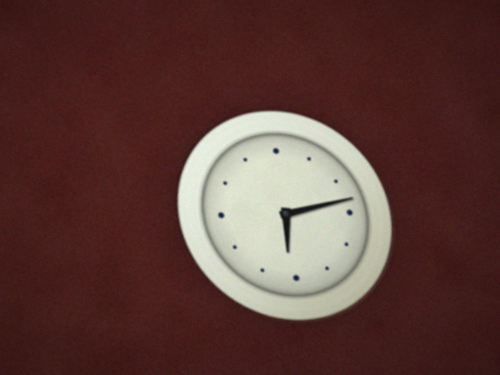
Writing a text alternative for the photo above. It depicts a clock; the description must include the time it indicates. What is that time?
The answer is 6:13
